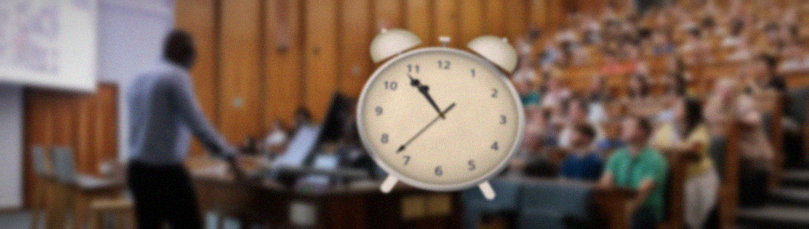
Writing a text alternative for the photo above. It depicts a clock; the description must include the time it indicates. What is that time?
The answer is 10:53:37
